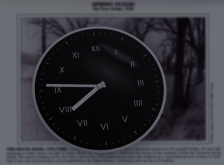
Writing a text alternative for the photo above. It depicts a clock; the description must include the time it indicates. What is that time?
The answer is 7:46
